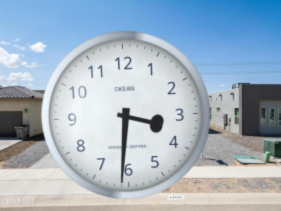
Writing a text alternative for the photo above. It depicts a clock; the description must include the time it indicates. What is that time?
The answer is 3:31
